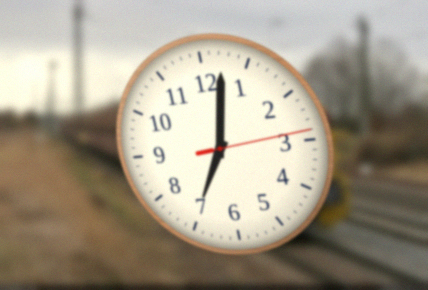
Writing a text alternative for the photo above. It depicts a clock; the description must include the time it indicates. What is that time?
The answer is 7:02:14
